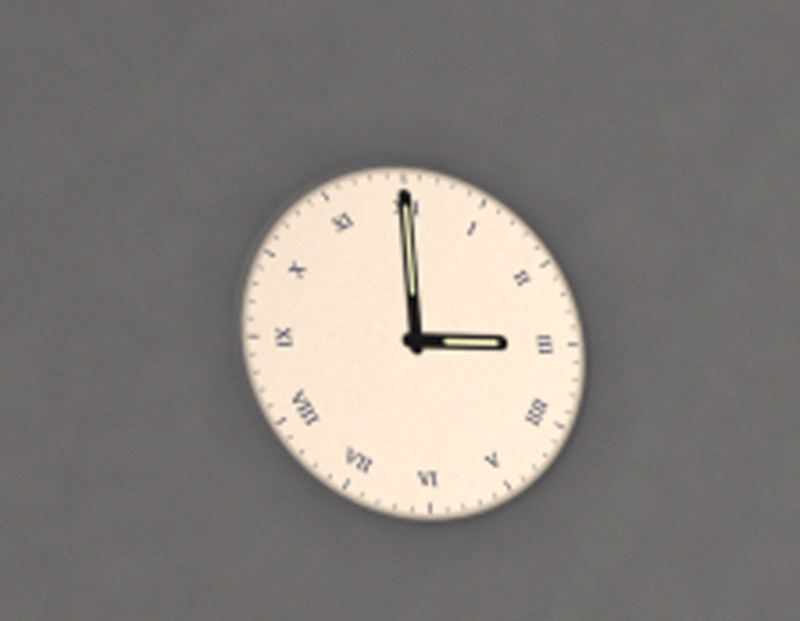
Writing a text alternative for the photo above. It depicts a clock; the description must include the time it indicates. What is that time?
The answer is 3:00
